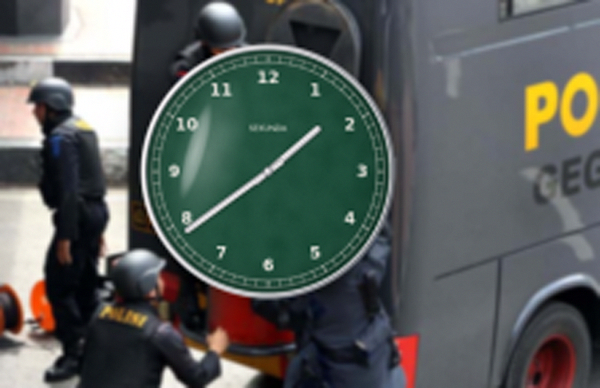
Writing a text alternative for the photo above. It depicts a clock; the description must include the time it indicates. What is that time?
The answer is 1:39
